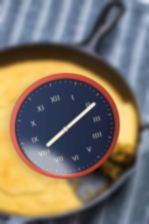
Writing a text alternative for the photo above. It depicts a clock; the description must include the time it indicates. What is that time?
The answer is 8:11
